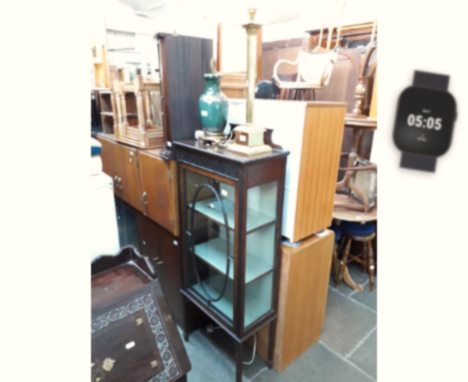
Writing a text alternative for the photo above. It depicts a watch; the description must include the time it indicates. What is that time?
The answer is 5:05
